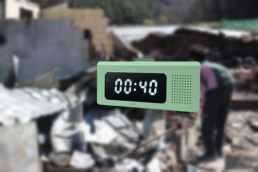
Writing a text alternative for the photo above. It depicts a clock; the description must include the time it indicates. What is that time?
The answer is 0:40
